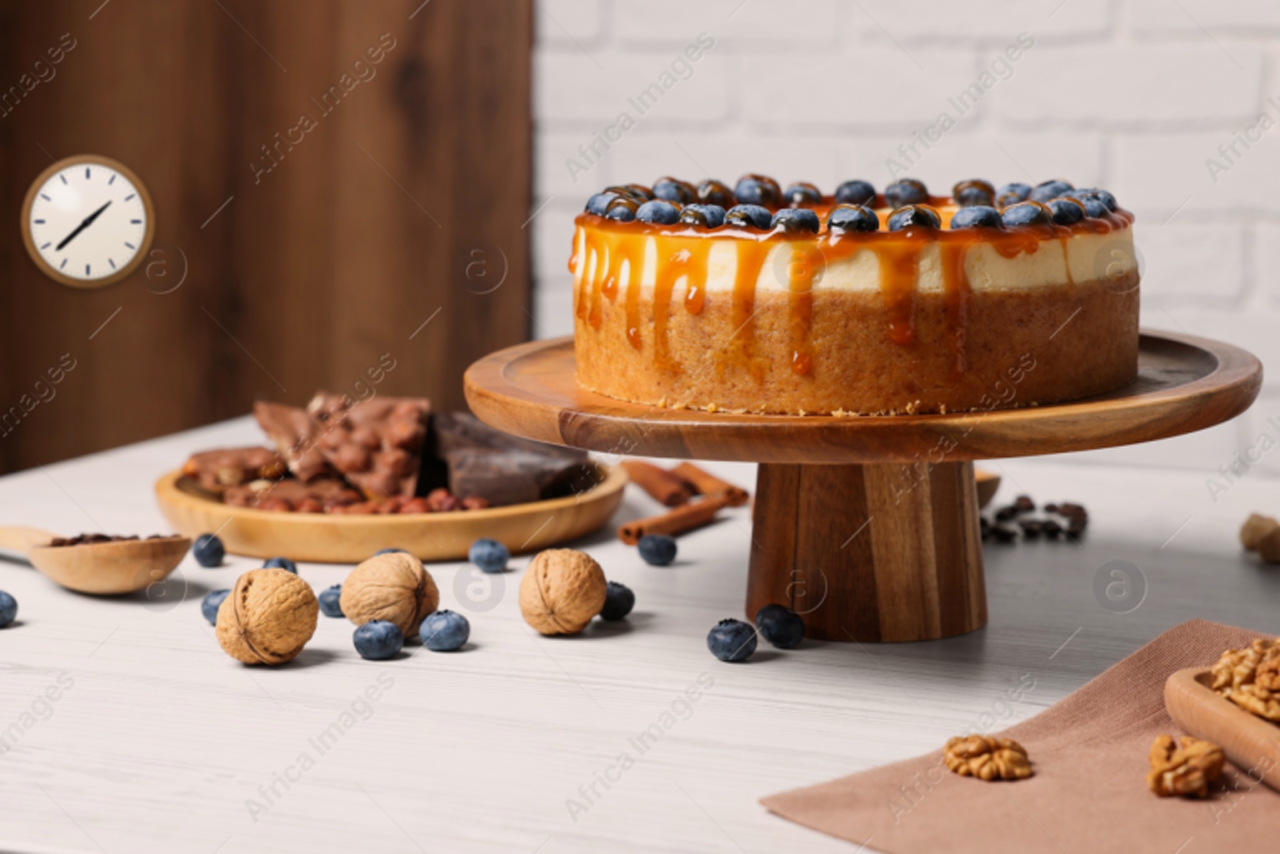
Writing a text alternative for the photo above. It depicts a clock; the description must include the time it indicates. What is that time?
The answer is 1:38
